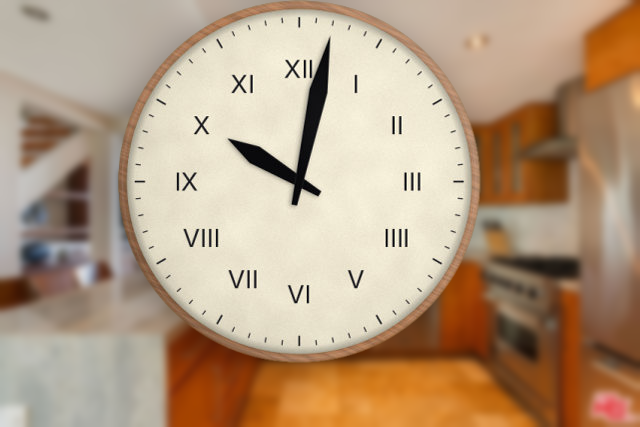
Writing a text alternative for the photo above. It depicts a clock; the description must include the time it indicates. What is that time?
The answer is 10:02
